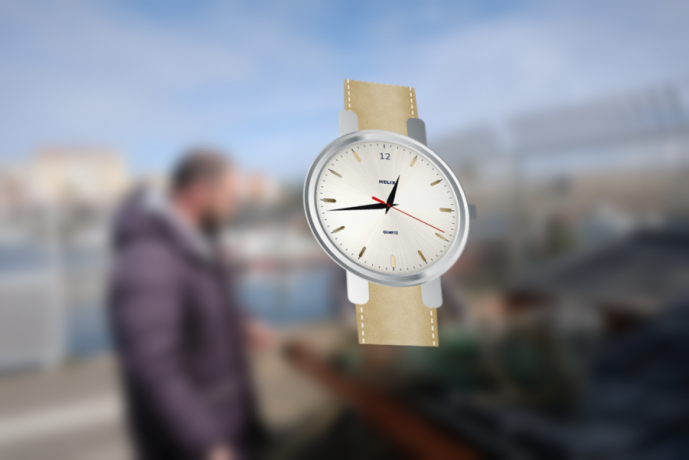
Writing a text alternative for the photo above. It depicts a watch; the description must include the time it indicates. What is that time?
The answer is 12:43:19
